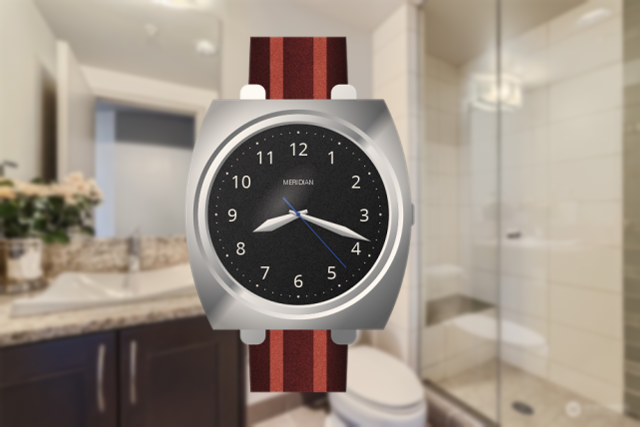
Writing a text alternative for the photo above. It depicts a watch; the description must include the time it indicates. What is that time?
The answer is 8:18:23
